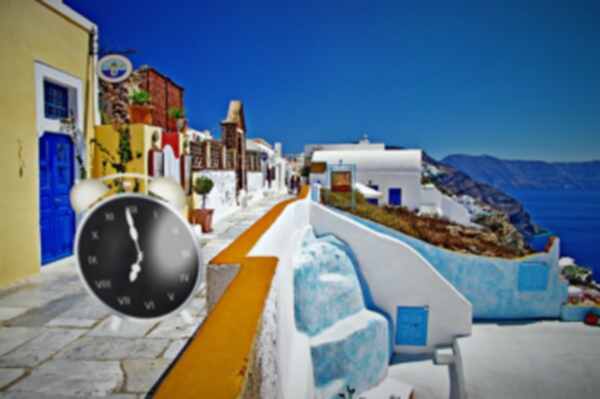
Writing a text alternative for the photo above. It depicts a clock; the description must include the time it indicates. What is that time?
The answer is 6:59
